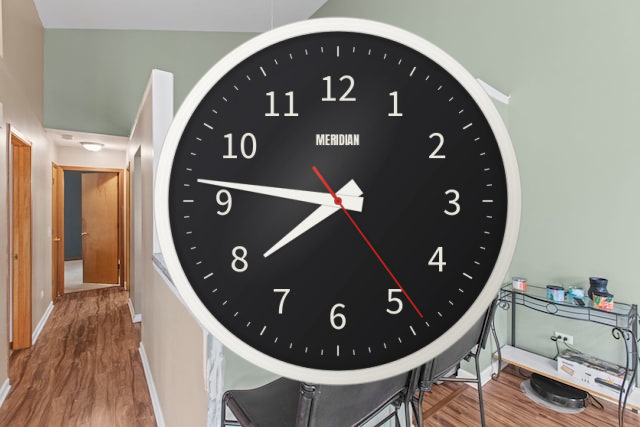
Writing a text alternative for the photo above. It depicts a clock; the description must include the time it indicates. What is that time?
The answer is 7:46:24
